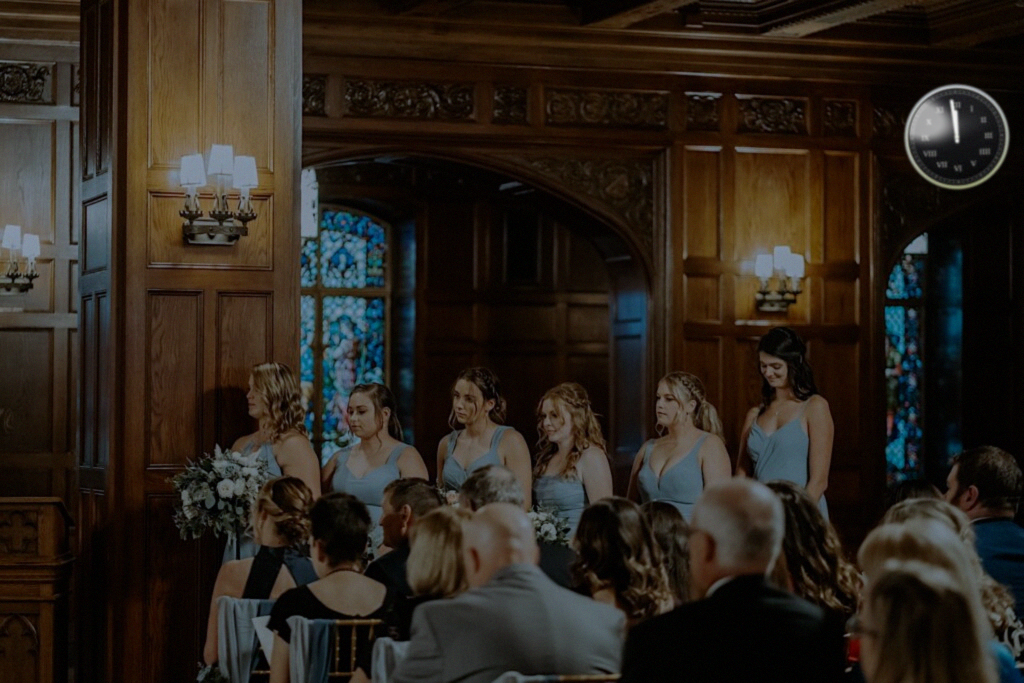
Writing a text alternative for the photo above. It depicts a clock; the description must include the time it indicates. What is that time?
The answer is 11:59
